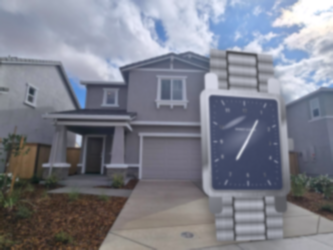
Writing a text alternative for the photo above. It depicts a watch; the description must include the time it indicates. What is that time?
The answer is 7:05
